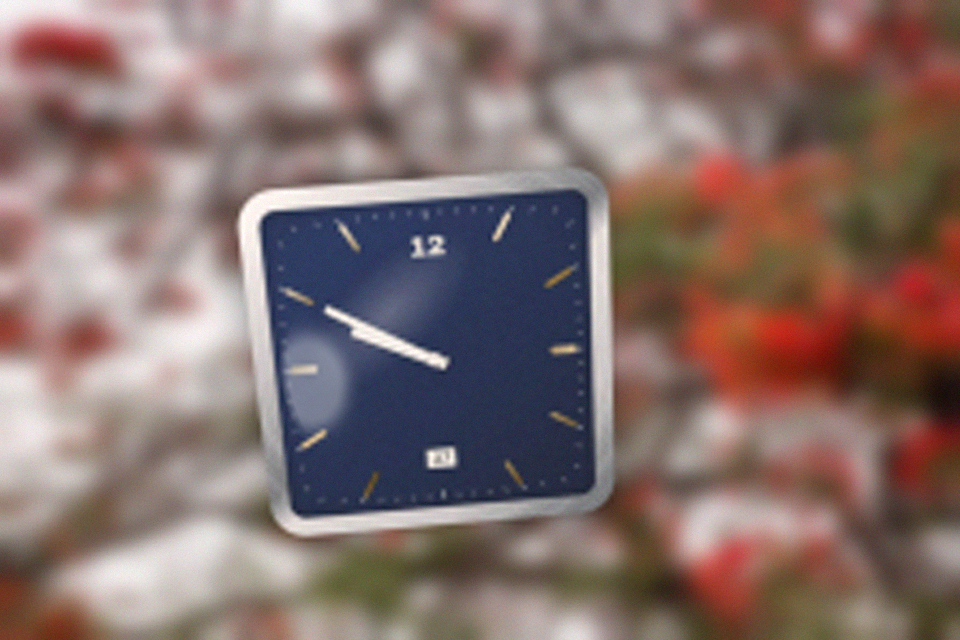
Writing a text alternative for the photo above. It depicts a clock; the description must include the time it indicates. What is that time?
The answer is 9:50
